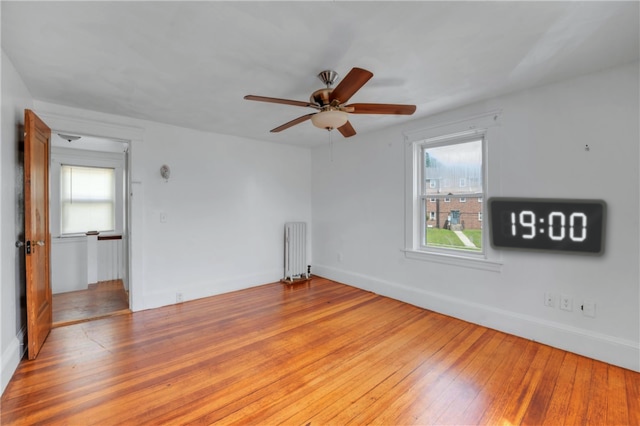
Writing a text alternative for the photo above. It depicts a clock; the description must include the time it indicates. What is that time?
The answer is 19:00
